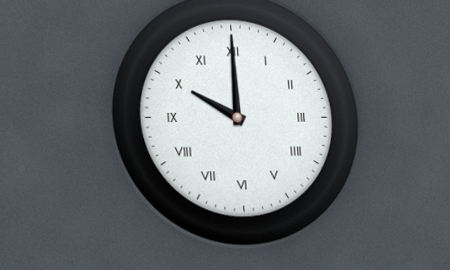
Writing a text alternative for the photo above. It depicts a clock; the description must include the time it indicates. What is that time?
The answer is 10:00
